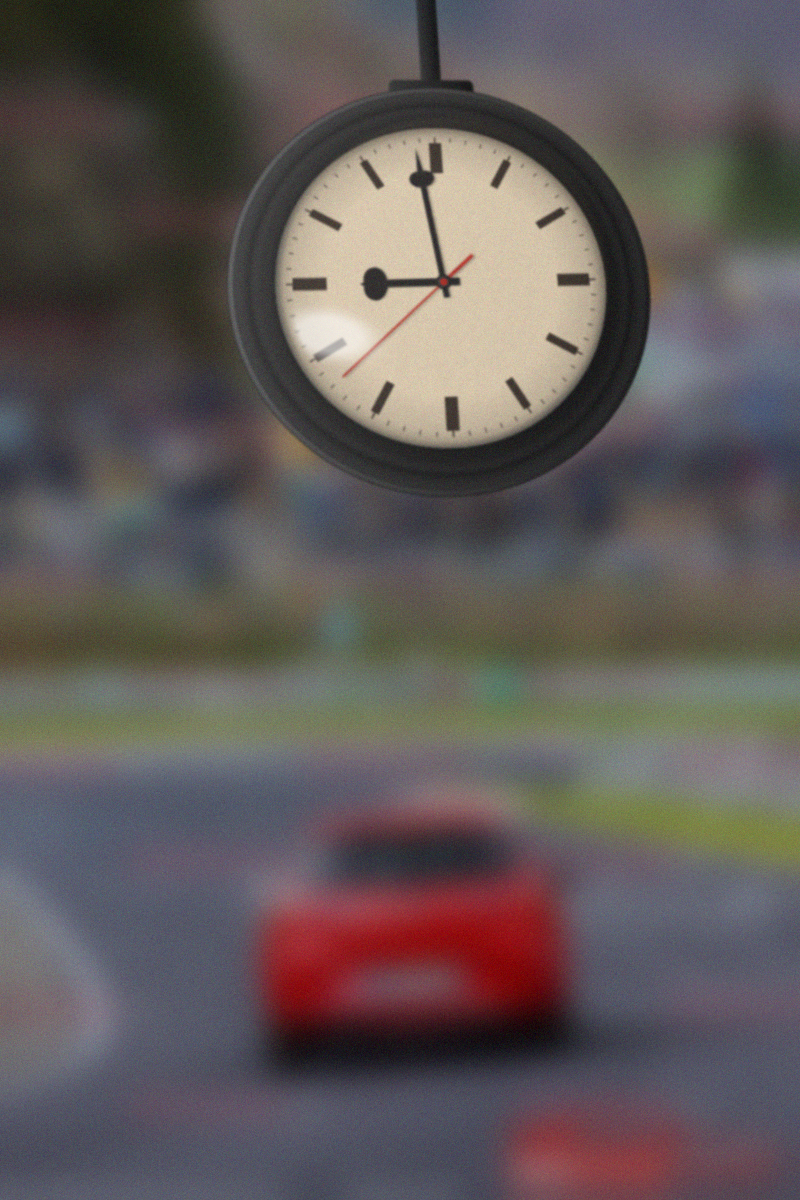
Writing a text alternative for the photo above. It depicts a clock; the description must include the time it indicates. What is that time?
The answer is 8:58:38
